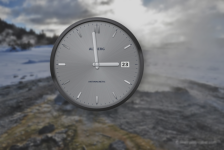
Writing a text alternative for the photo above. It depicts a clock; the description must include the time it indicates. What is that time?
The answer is 2:59
